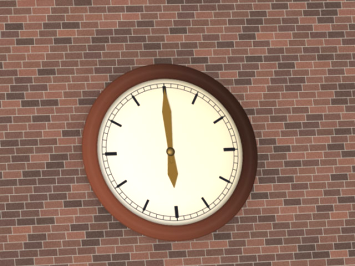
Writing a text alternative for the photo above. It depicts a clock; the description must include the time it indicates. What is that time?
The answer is 6:00
